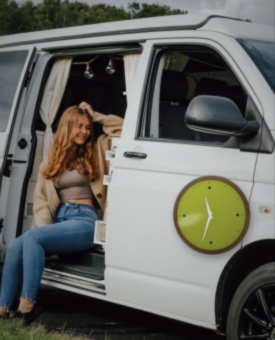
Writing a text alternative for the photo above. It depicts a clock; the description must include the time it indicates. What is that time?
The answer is 11:33
